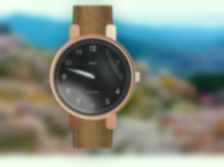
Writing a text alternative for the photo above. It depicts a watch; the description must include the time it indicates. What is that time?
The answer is 9:48
